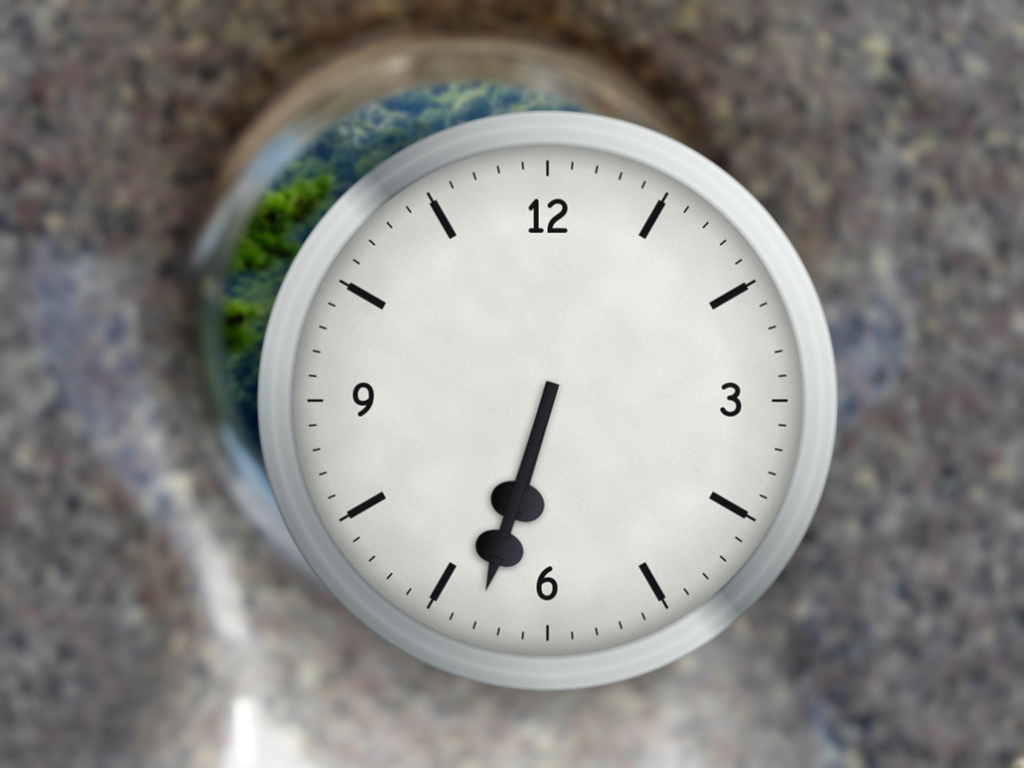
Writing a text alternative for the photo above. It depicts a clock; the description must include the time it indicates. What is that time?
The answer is 6:33
